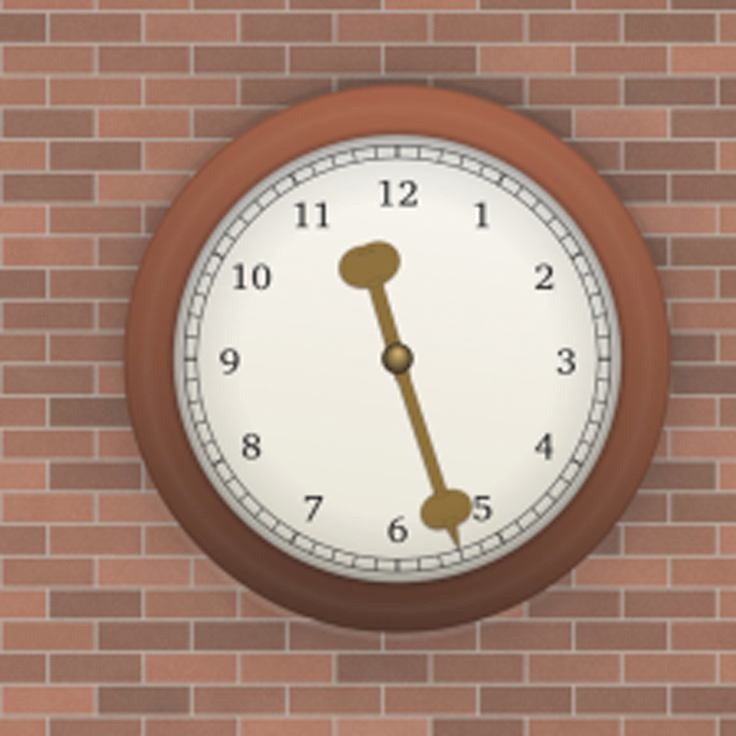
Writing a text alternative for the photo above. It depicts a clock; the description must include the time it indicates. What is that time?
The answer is 11:27
